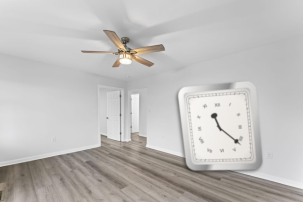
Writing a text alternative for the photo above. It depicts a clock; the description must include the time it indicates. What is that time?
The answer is 11:22
